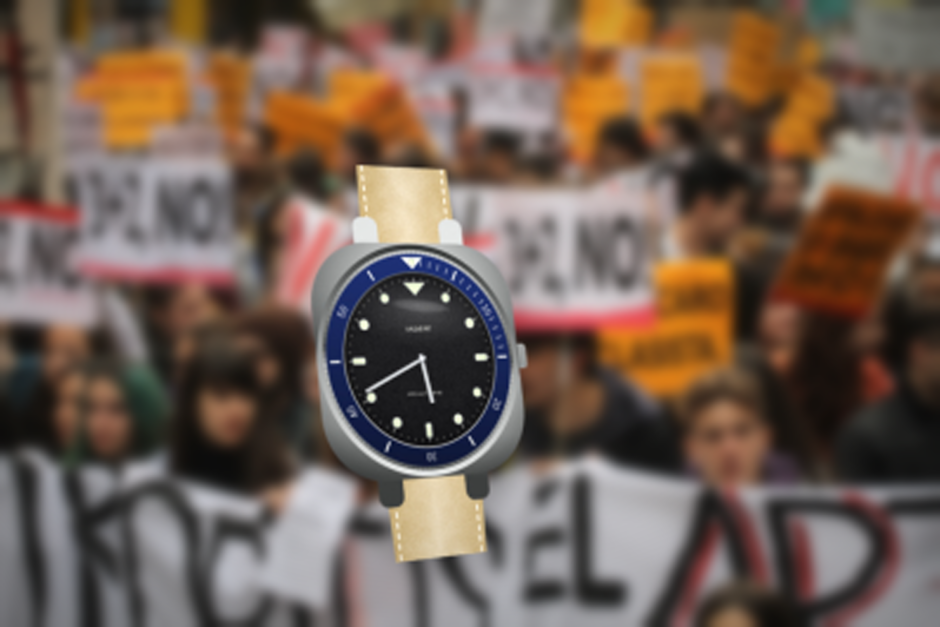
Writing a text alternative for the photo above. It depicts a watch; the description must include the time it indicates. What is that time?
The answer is 5:41
